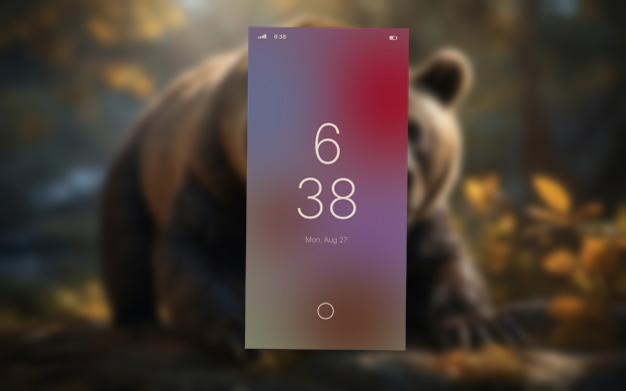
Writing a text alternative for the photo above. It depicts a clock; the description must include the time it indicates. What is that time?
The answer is 6:38
